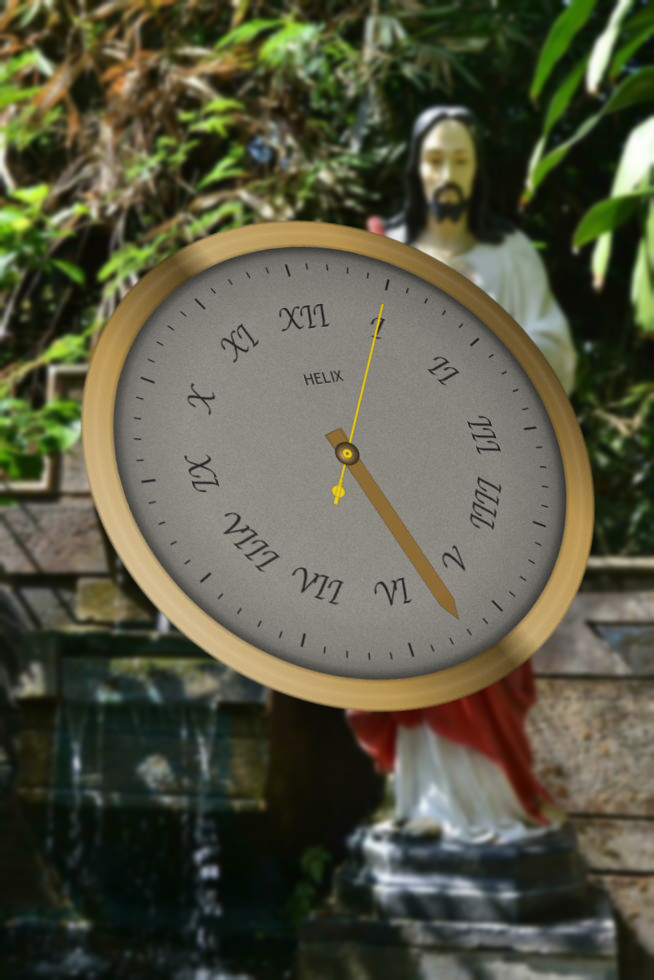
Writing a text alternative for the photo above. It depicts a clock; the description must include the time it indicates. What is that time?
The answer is 5:27:05
